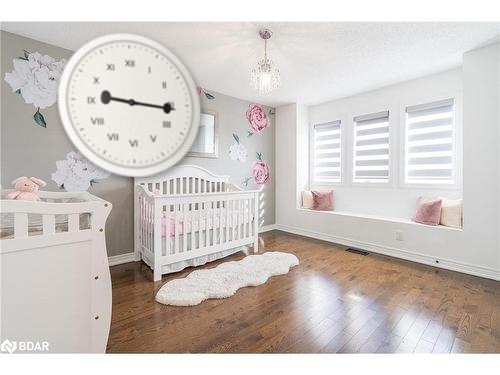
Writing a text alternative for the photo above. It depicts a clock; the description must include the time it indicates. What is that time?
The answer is 9:16
